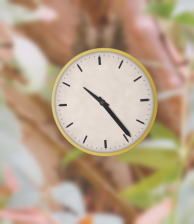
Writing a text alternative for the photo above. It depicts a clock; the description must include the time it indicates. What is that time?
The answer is 10:24
